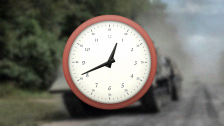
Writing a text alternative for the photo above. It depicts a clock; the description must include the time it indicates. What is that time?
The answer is 12:41
